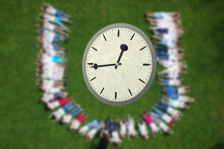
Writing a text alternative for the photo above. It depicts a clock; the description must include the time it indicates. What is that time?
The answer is 12:44
